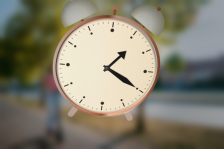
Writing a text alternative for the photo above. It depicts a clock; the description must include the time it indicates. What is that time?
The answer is 1:20
